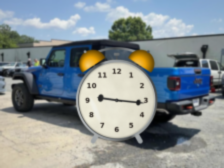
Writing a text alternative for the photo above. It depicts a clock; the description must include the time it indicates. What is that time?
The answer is 9:16
